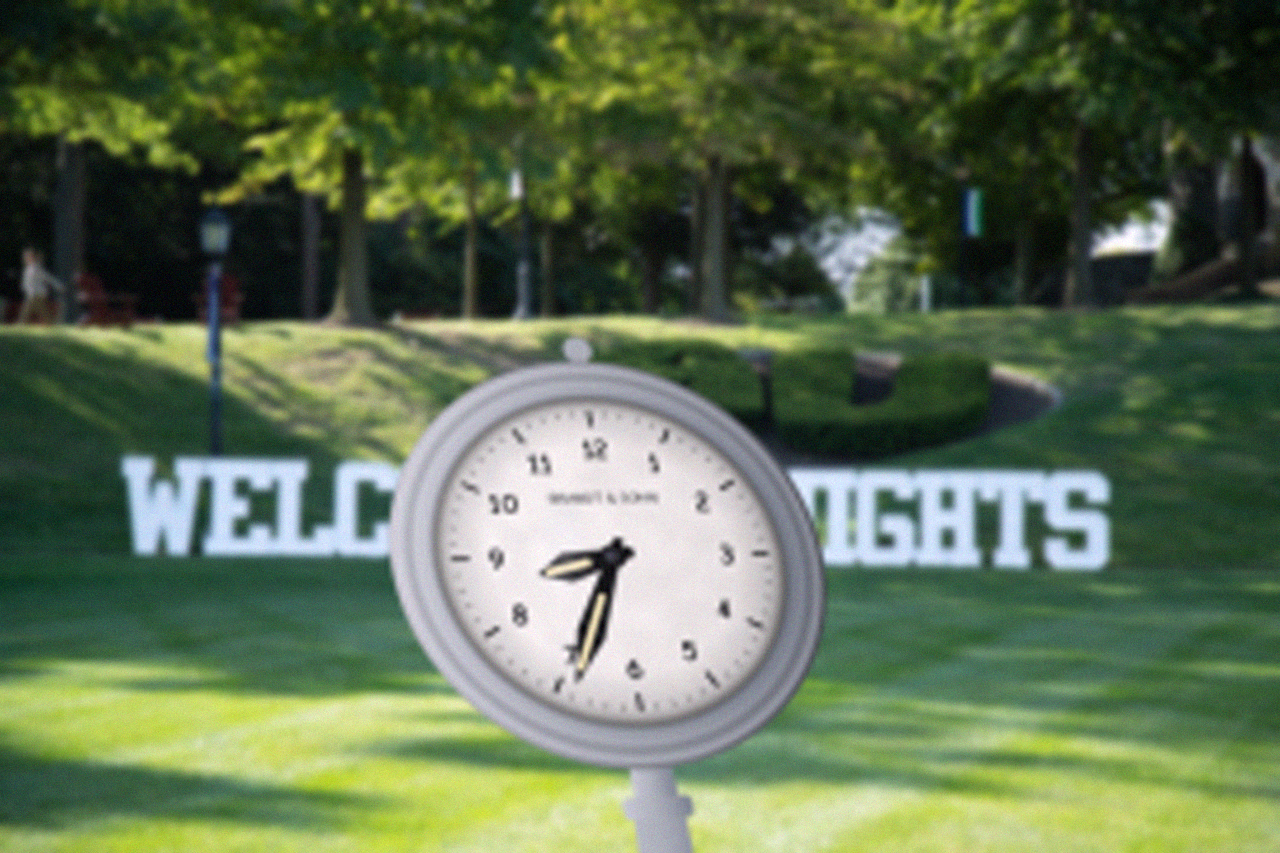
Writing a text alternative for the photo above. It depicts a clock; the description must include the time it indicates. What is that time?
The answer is 8:34
